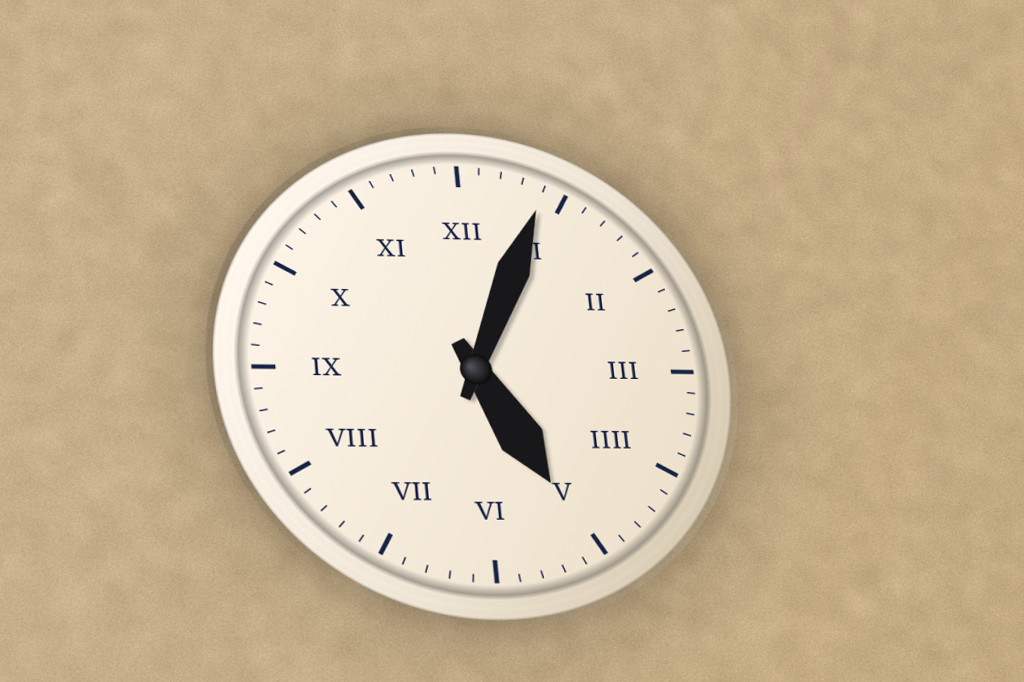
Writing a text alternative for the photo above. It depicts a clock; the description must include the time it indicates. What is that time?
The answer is 5:04
